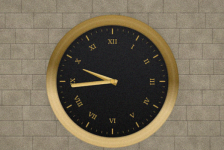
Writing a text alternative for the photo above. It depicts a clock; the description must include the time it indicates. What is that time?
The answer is 9:44
